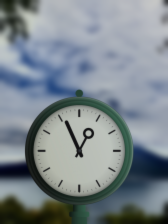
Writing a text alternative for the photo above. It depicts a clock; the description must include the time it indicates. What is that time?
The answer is 12:56
